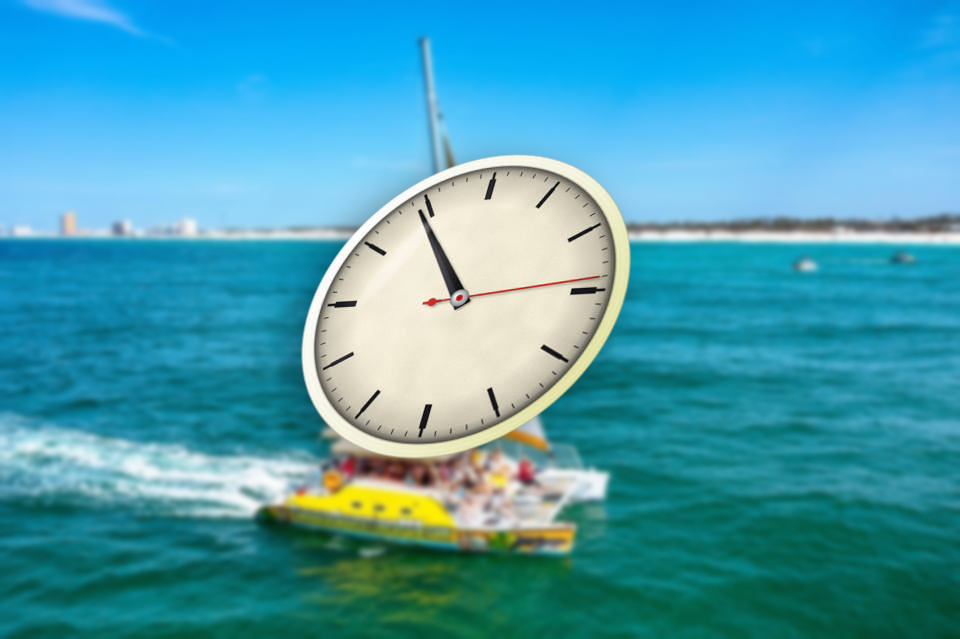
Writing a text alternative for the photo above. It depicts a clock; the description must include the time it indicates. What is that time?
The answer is 10:54:14
